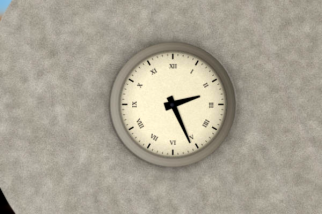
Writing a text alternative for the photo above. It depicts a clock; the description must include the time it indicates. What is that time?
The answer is 2:26
